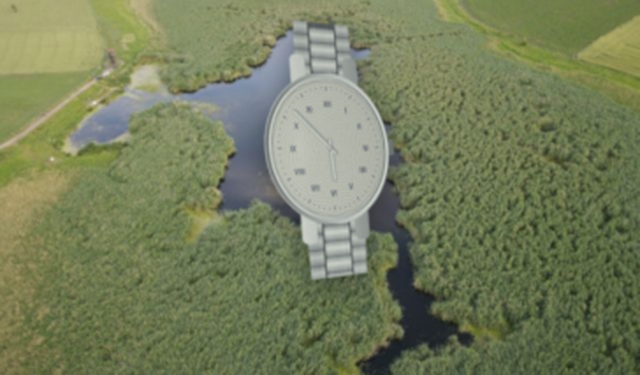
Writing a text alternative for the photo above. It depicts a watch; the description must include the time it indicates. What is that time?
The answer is 5:52
